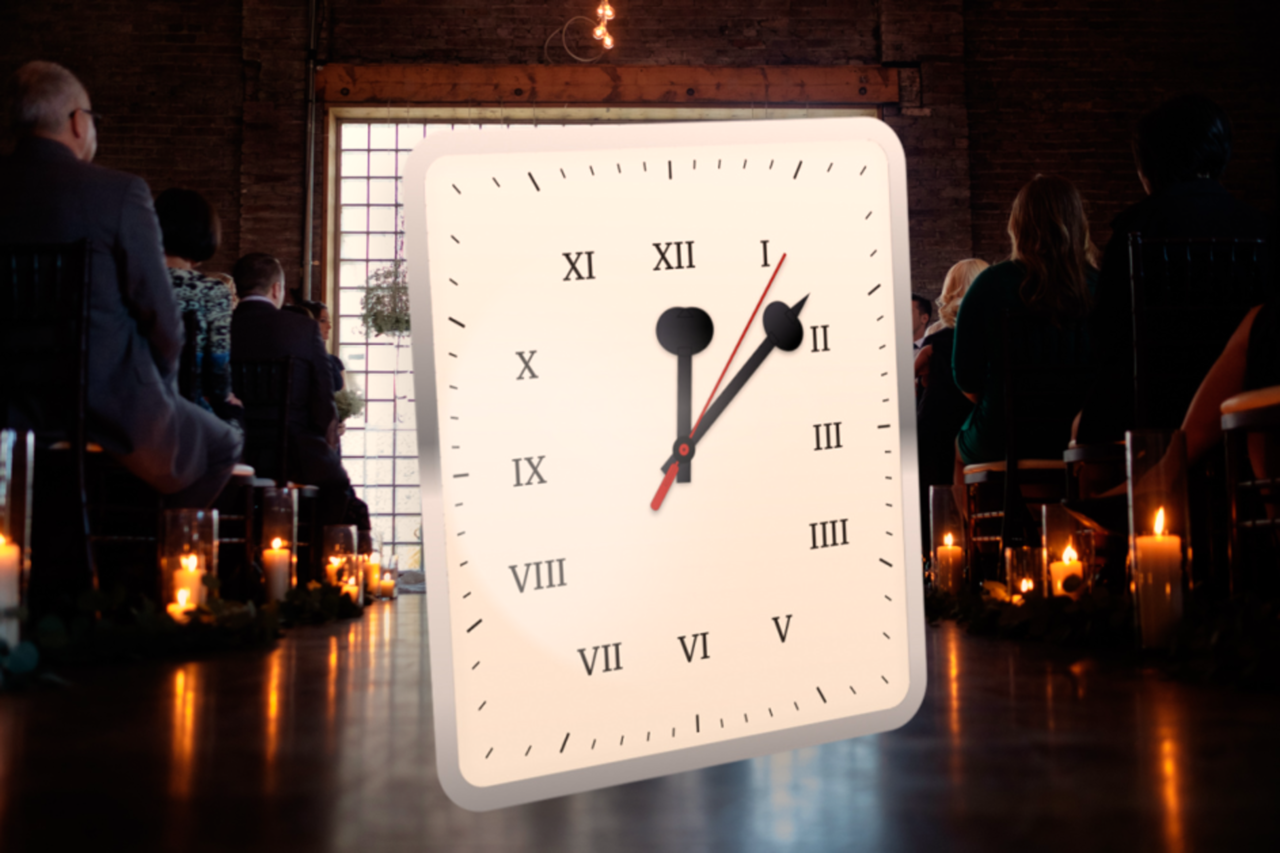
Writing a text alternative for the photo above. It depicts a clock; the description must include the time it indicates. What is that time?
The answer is 12:08:06
